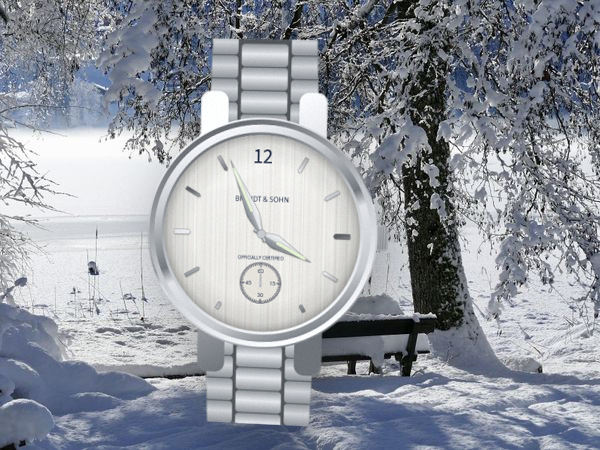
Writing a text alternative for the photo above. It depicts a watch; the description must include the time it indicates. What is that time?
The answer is 3:56
